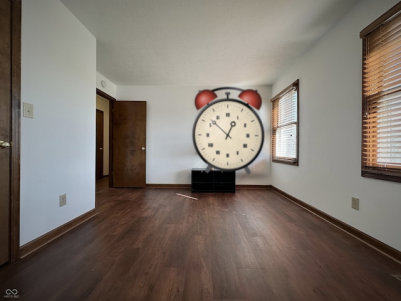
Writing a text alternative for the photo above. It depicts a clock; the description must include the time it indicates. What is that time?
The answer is 12:52
